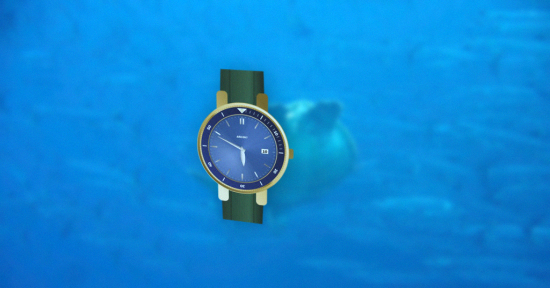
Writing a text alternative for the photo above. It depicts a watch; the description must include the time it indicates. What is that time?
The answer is 5:49
